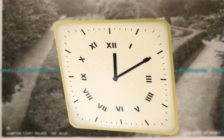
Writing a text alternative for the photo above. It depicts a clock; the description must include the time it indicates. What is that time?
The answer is 12:10
